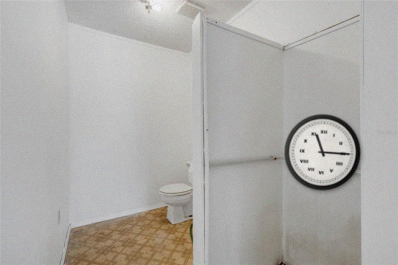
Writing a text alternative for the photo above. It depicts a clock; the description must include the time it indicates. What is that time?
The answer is 11:15
